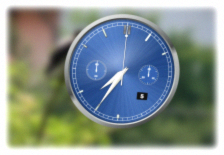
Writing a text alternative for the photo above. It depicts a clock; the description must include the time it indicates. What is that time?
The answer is 7:35
